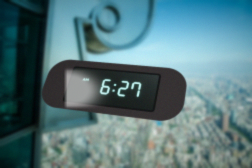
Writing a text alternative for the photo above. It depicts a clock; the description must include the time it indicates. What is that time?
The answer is 6:27
